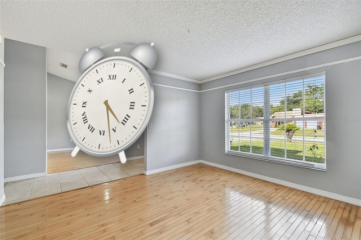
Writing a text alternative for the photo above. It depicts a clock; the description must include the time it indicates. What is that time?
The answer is 4:27
